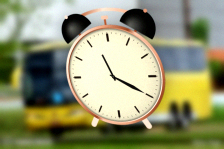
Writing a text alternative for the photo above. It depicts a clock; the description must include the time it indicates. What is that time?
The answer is 11:20
